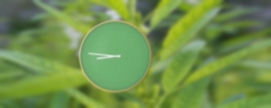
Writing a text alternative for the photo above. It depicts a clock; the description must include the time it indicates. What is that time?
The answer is 8:46
